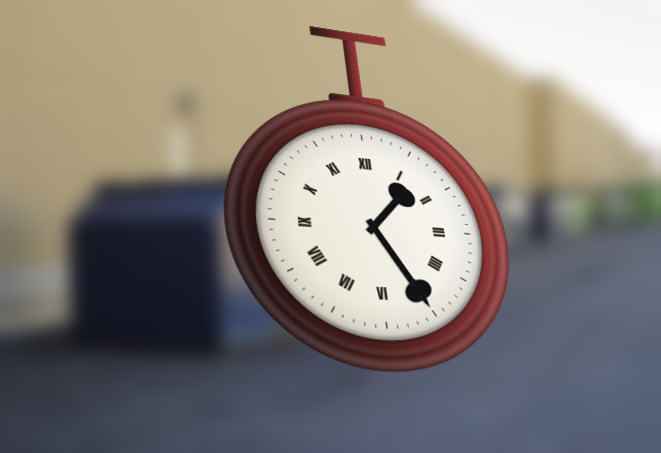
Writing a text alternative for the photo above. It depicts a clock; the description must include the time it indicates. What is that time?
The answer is 1:25
